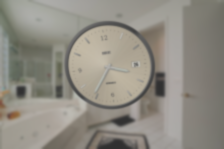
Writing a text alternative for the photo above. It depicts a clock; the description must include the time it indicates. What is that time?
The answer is 3:36
